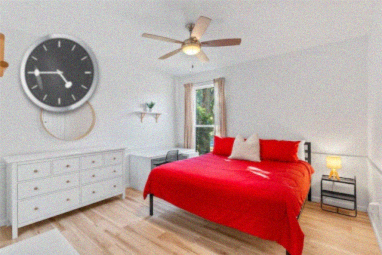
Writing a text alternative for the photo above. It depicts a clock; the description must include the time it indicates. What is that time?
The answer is 4:45
